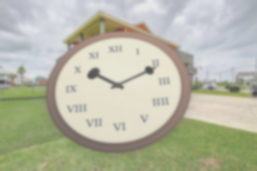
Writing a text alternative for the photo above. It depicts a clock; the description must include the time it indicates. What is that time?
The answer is 10:11
